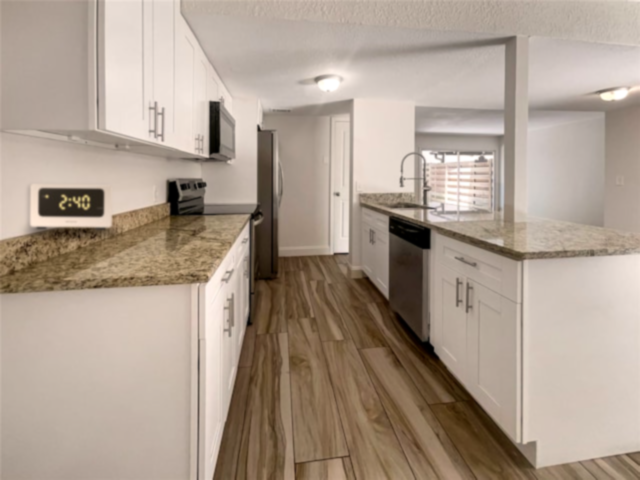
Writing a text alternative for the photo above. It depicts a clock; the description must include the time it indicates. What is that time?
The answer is 2:40
